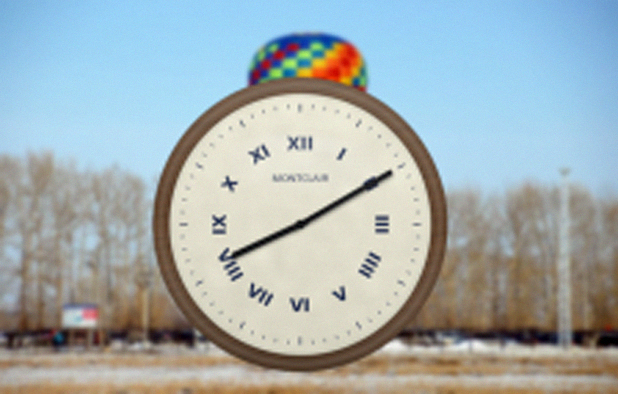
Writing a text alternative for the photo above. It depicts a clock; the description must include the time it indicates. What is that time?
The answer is 8:10
